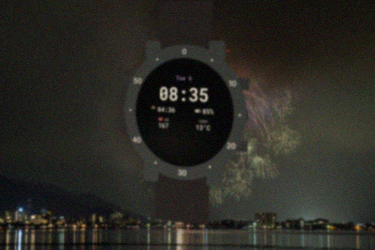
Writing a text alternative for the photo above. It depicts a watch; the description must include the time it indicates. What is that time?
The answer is 8:35
